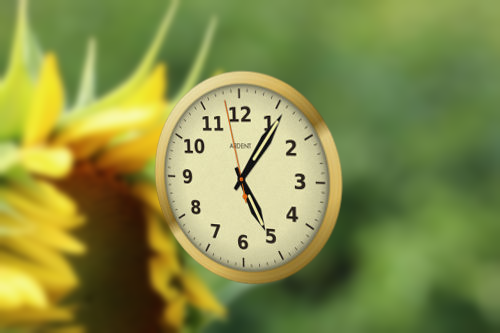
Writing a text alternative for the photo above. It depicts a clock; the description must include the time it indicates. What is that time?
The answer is 5:05:58
